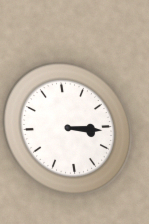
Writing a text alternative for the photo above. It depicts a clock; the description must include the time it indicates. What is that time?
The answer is 3:16
